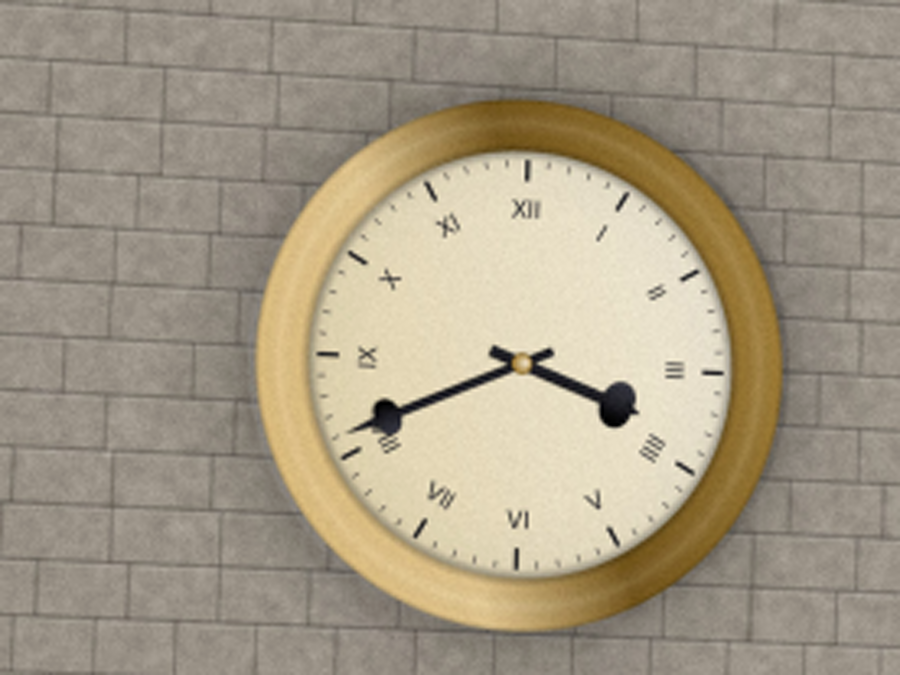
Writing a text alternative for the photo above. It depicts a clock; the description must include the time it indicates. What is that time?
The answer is 3:41
